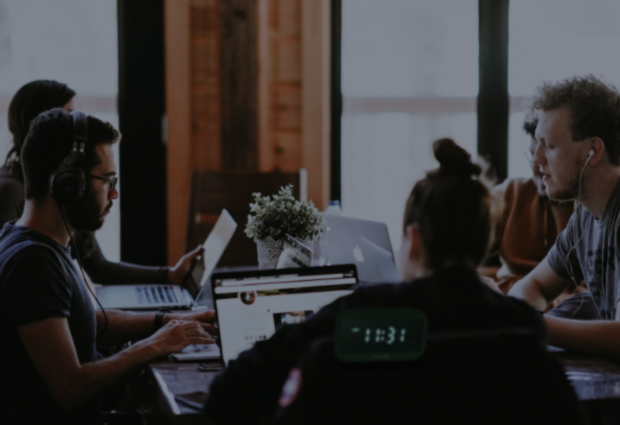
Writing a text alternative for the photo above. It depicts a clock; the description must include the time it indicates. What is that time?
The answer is 11:31
